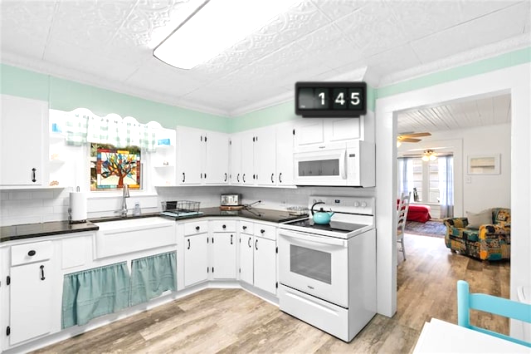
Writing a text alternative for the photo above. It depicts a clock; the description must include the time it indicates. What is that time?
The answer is 1:45
